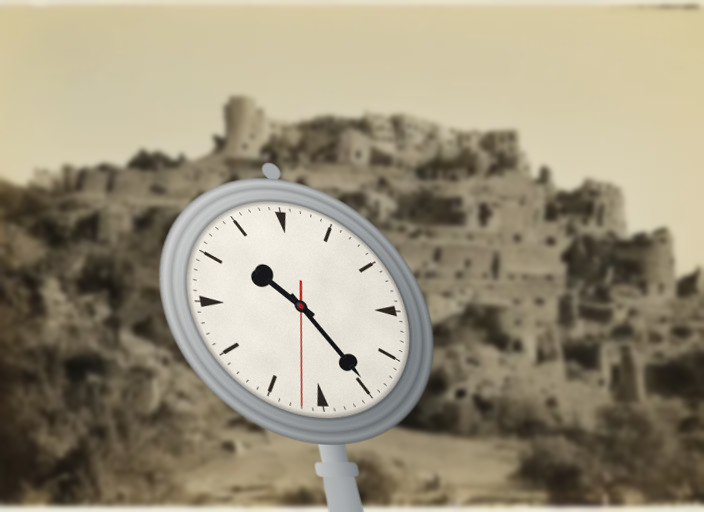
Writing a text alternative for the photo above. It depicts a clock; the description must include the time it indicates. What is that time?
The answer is 10:24:32
